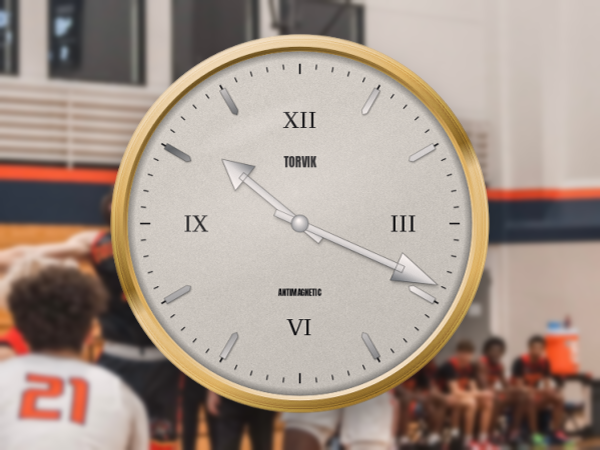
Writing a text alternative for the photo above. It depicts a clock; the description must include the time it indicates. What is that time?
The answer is 10:19
